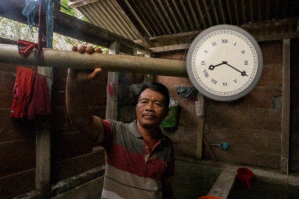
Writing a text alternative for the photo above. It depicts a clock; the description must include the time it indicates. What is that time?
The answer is 8:20
